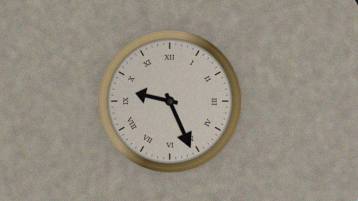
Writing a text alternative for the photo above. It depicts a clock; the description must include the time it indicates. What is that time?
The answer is 9:26
